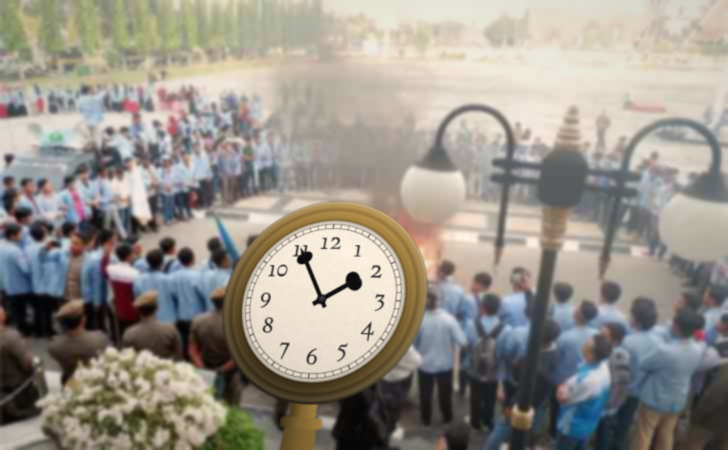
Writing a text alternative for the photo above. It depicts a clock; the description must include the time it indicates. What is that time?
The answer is 1:55
